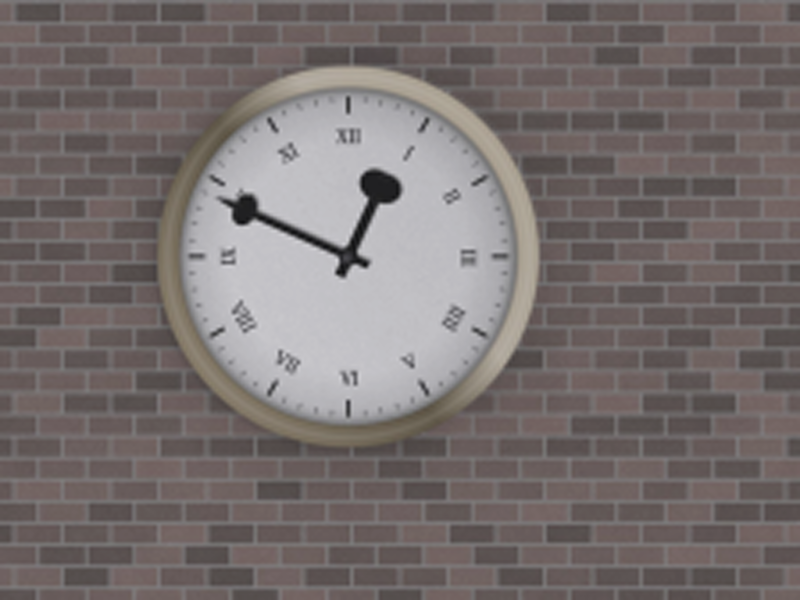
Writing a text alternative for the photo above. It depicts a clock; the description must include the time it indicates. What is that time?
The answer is 12:49
